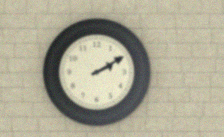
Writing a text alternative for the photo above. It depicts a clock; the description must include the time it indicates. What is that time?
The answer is 2:10
